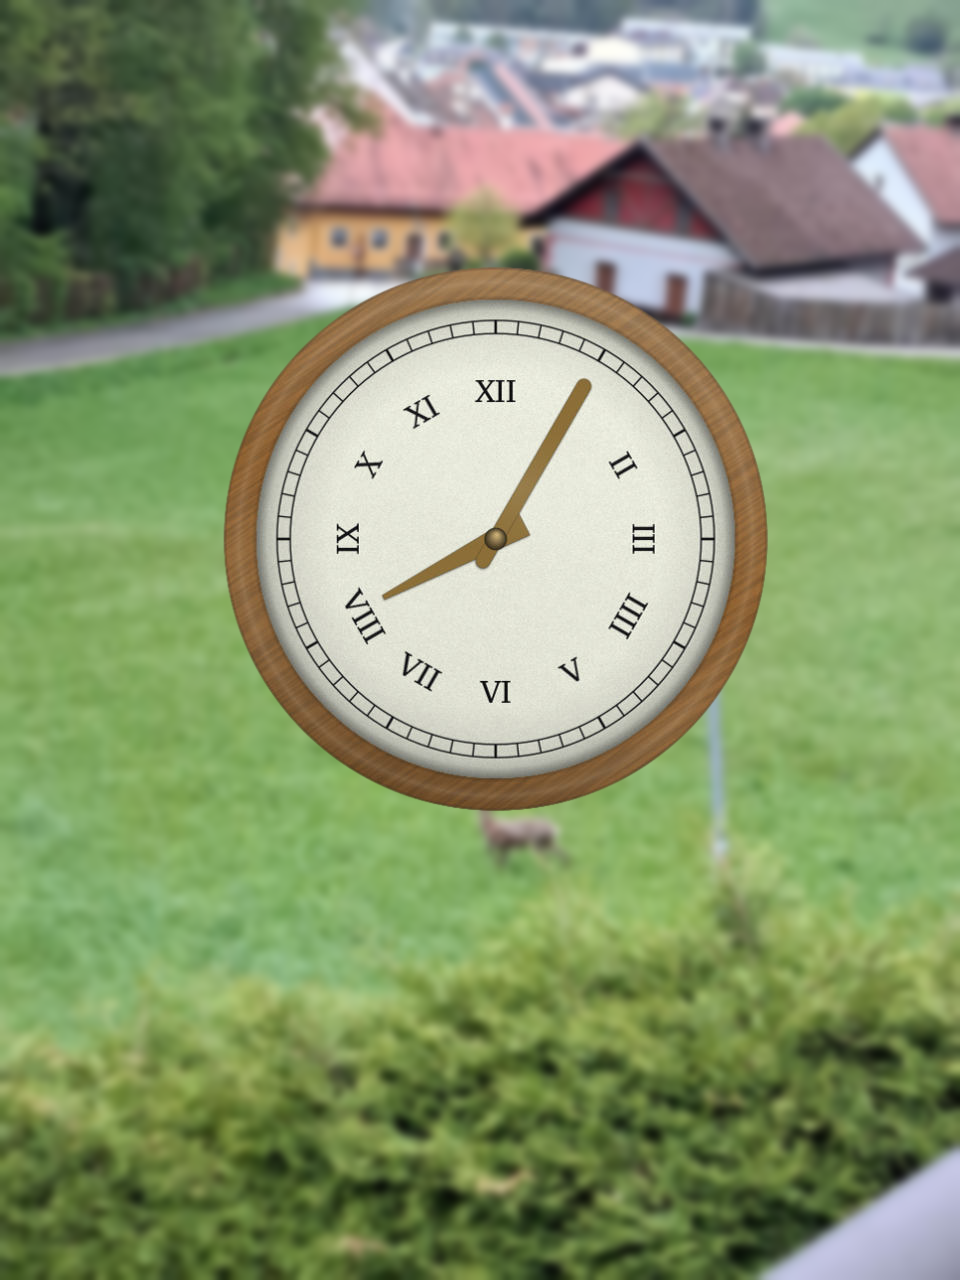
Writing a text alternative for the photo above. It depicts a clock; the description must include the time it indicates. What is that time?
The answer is 8:05
